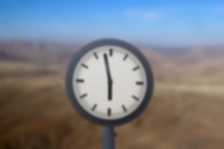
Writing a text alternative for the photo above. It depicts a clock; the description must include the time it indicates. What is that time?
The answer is 5:58
